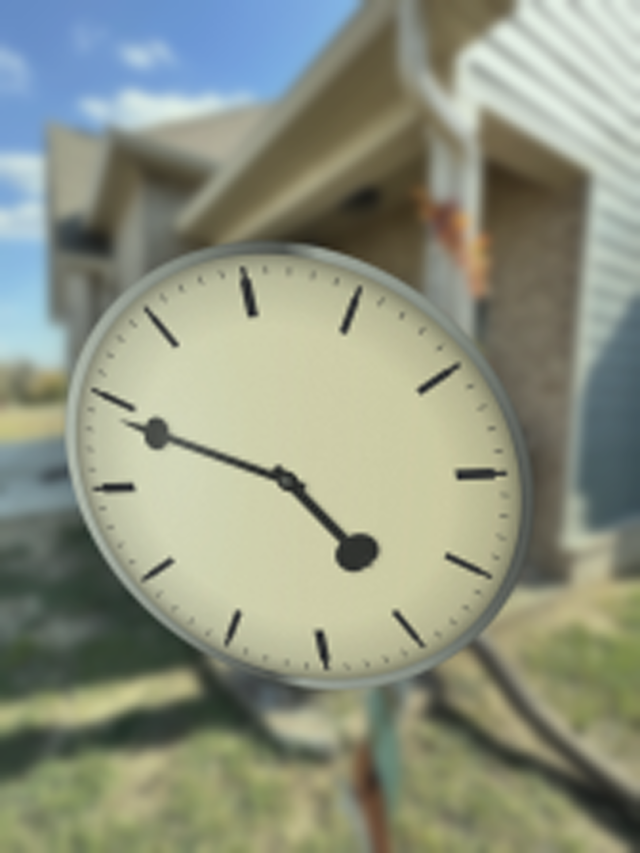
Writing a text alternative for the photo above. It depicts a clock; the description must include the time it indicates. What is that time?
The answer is 4:49
